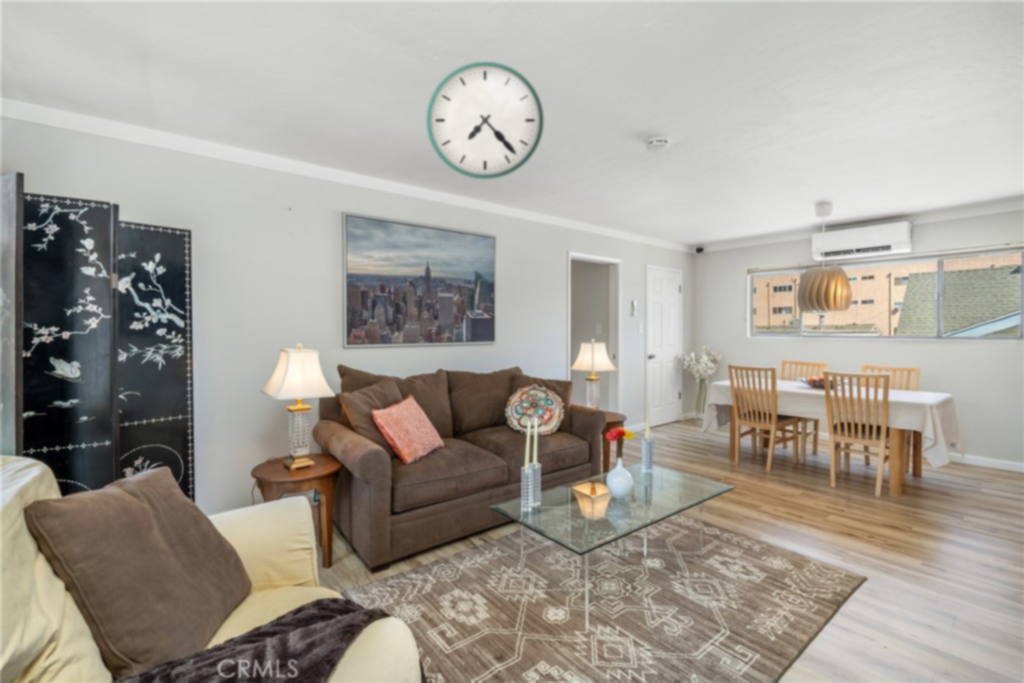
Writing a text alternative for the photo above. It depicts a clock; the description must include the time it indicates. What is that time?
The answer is 7:23
